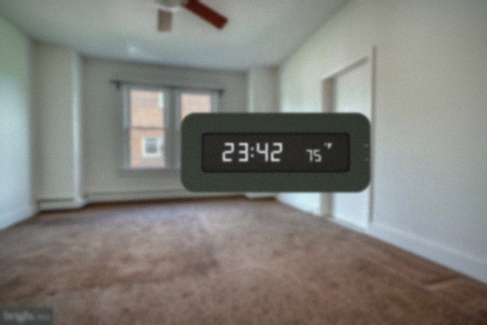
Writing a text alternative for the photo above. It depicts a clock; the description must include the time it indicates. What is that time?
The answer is 23:42
